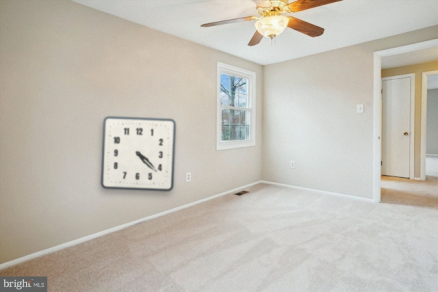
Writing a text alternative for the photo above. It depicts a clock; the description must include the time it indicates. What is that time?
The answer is 4:22
